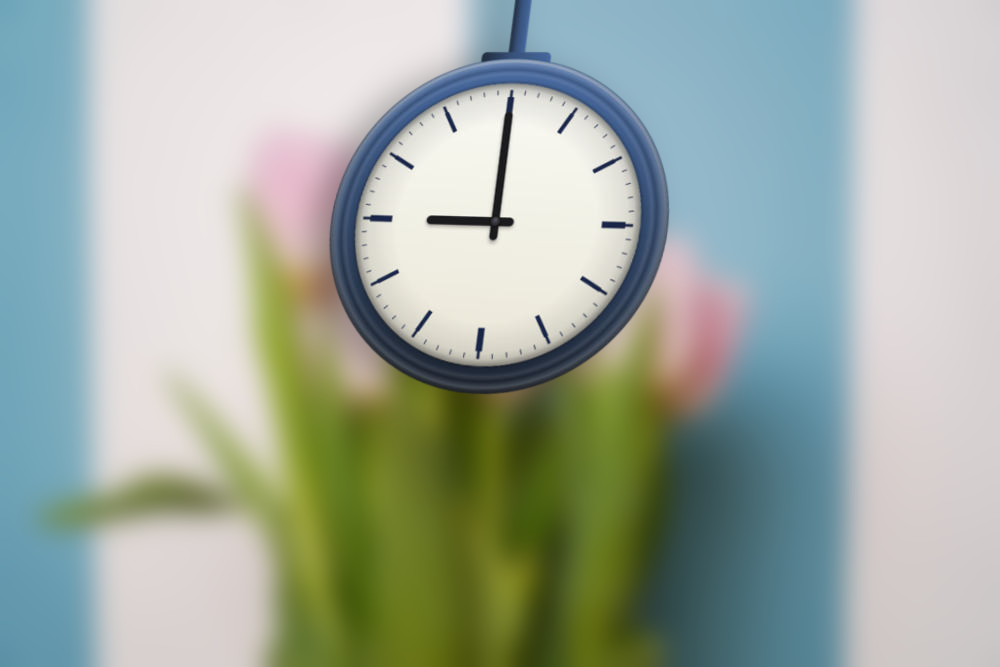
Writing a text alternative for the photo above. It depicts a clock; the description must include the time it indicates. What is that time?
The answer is 9:00
